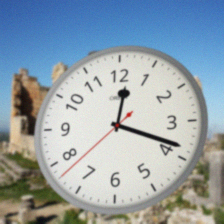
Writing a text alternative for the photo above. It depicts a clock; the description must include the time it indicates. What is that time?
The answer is 12:18:38
